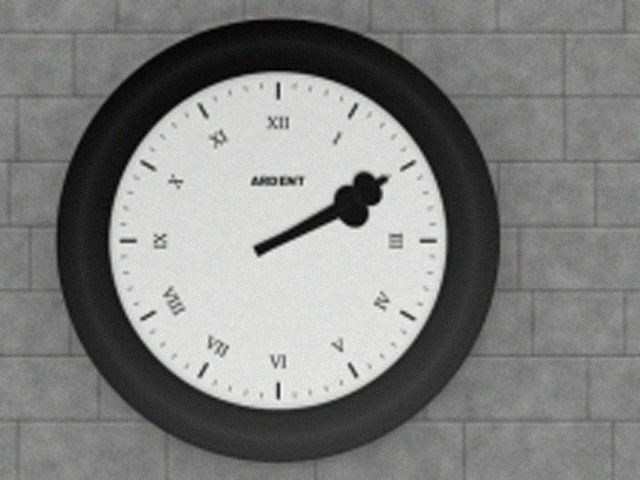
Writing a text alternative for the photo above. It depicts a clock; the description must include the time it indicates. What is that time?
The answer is 2:10
